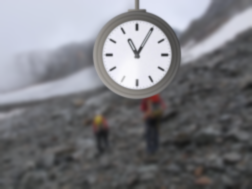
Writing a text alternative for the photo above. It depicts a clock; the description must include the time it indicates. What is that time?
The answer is 11:05
